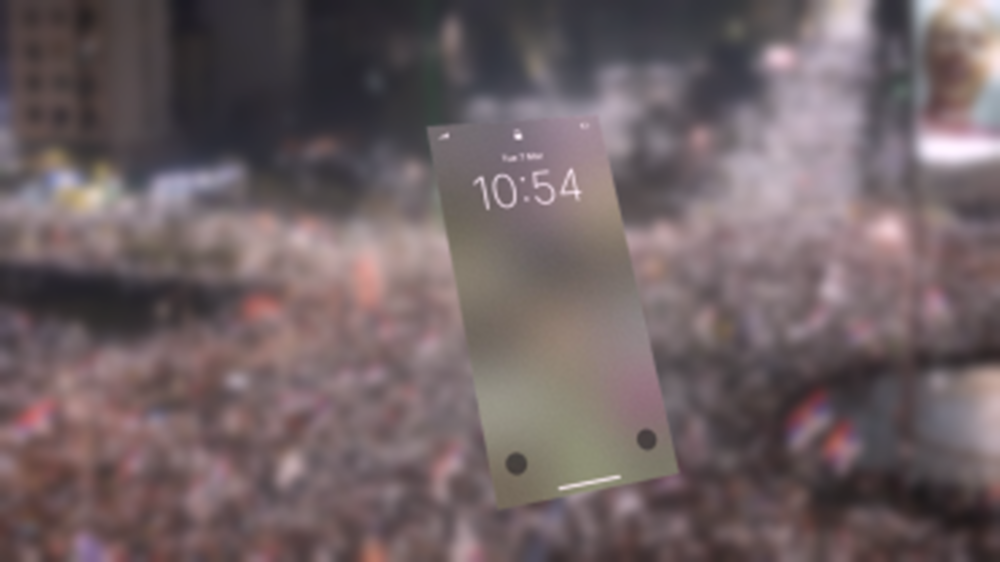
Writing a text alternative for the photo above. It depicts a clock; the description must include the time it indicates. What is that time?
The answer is 10:54
